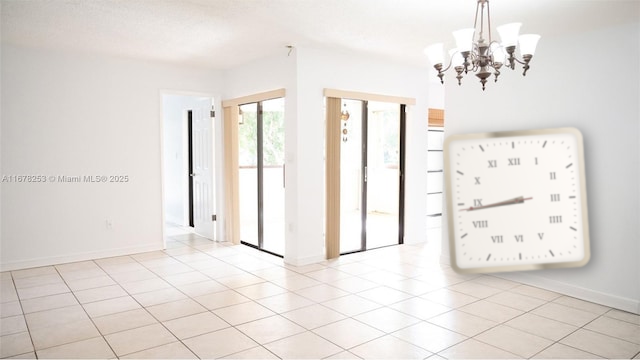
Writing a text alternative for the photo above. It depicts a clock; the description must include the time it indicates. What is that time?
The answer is 8:43:44
